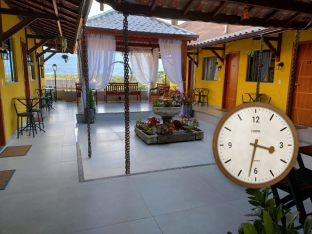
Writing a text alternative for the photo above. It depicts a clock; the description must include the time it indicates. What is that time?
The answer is 3:32
